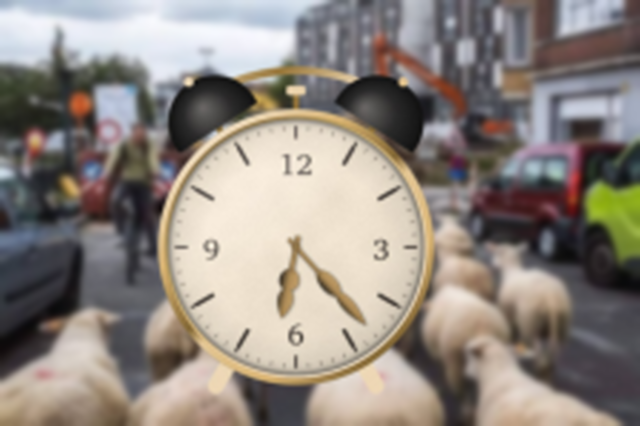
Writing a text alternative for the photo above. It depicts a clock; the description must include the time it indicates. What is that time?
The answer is 6:23
